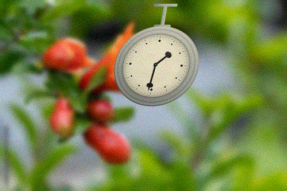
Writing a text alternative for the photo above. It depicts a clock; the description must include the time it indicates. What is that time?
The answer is 1:31
